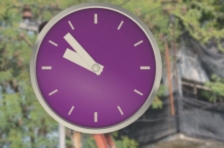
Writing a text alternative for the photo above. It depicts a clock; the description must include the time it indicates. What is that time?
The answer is 9:53
